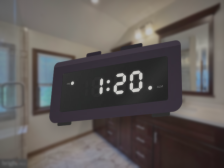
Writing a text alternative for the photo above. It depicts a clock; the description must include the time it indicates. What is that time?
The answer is 1:20
